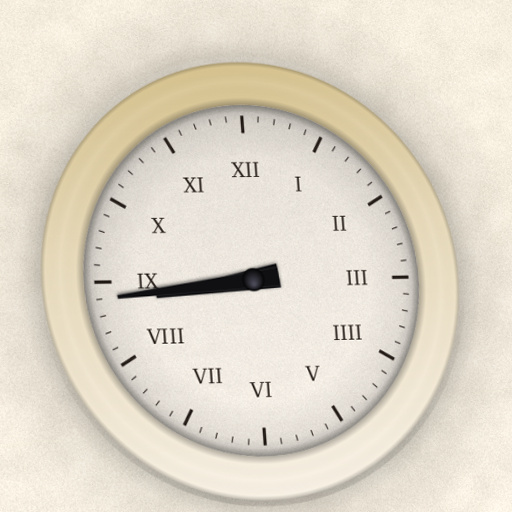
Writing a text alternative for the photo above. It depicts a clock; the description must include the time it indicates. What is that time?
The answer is 8:44
